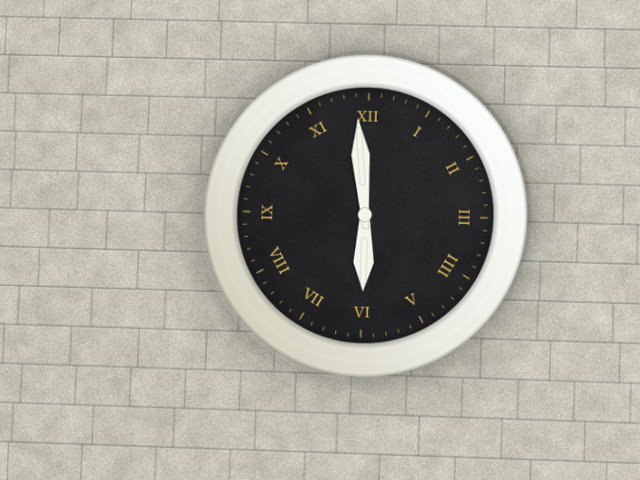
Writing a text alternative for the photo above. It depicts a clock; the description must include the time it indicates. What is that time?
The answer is 5:59
